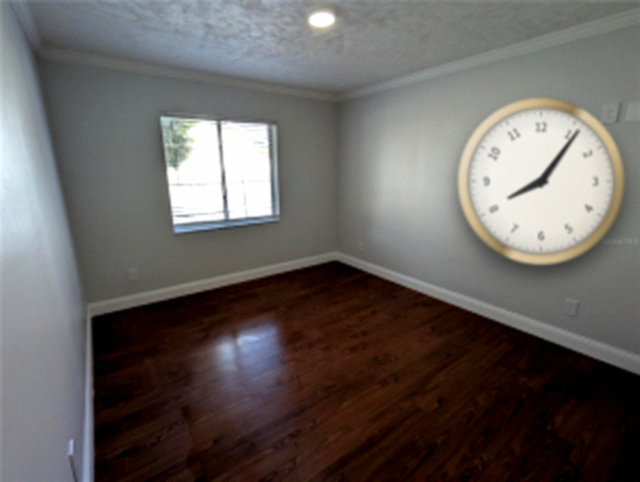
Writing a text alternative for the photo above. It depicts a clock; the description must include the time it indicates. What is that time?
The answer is 8:06
